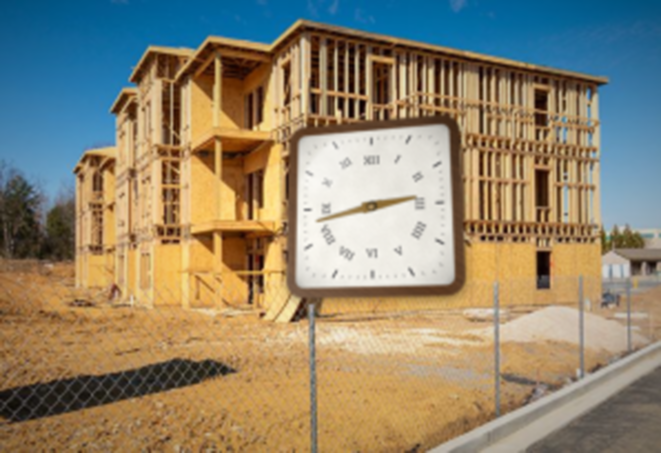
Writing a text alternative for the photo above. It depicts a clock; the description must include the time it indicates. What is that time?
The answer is 2:43
